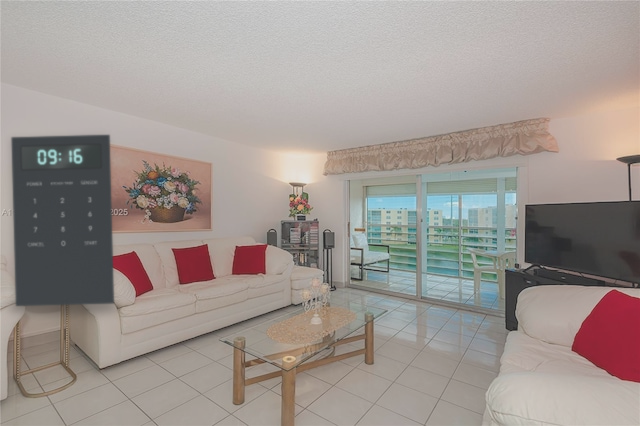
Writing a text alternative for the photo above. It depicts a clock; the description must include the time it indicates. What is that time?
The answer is 9:16
